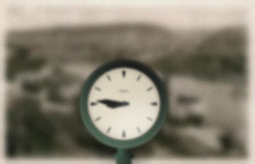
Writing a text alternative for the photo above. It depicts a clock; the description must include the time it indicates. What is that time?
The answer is 8:46
